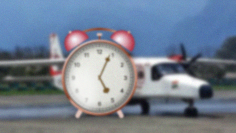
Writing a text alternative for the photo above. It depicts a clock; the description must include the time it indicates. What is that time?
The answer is 5:04
